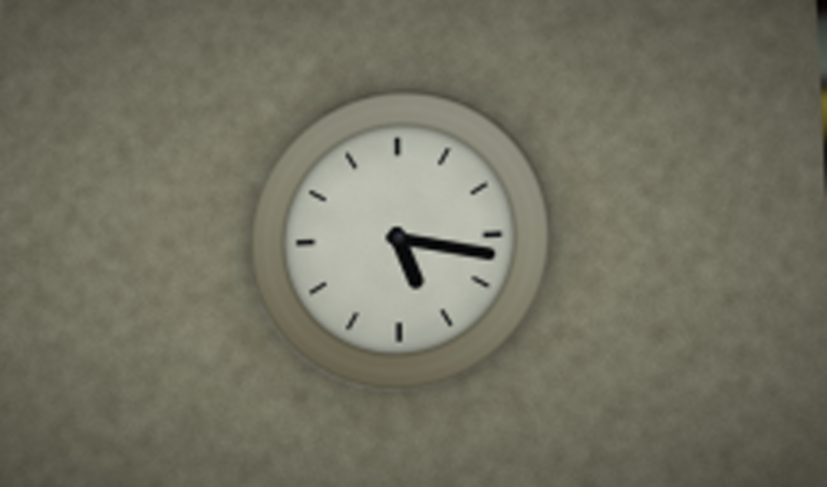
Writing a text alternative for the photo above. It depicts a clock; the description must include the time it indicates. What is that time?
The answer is 5:17
